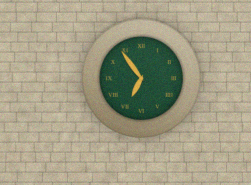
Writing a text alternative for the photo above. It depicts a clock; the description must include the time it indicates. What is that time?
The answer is 6:54
